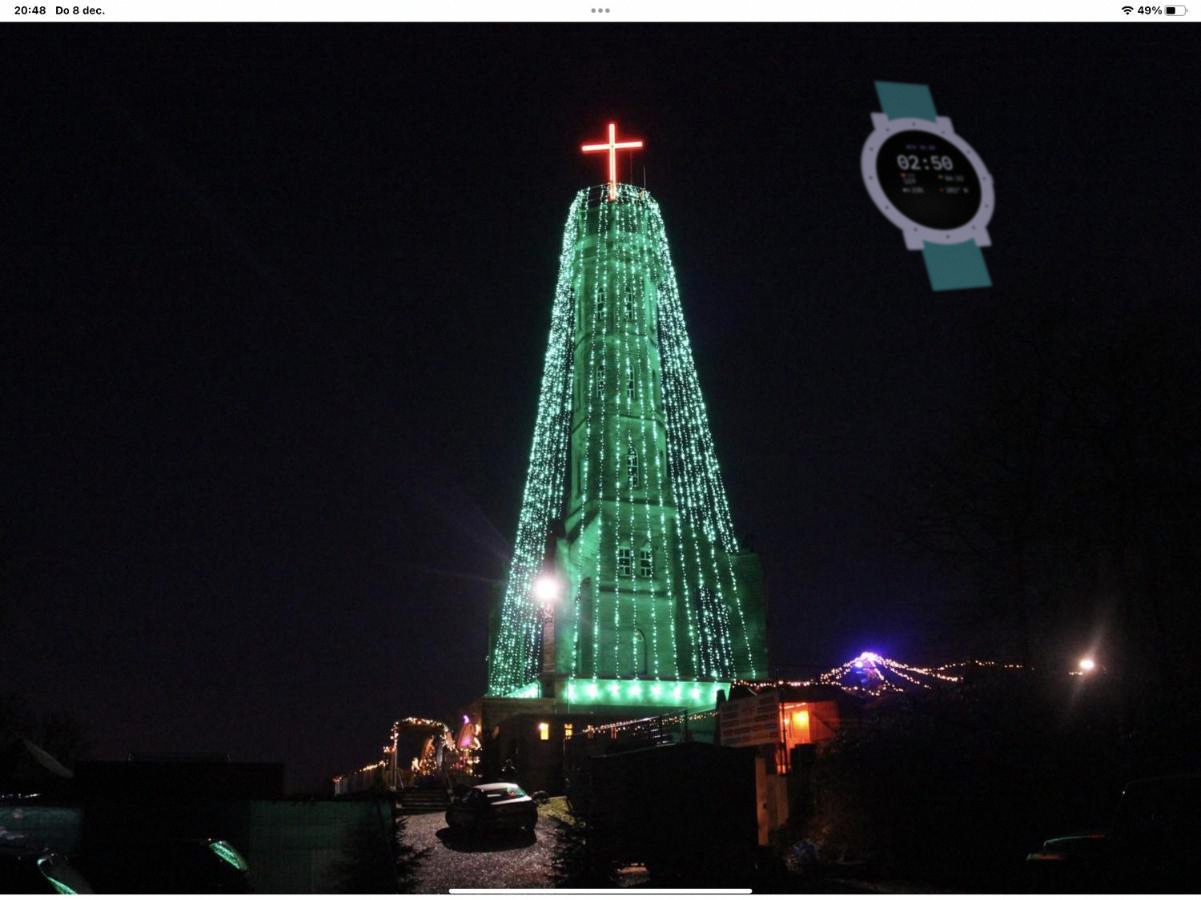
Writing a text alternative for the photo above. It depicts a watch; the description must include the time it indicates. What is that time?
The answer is 2:50
